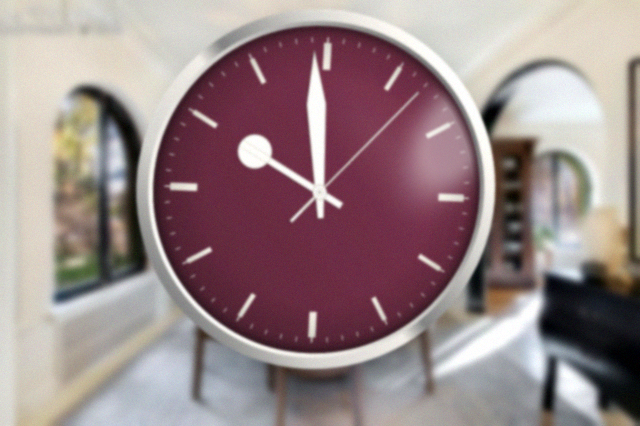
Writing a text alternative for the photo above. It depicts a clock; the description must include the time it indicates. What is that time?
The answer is 9:59:07
